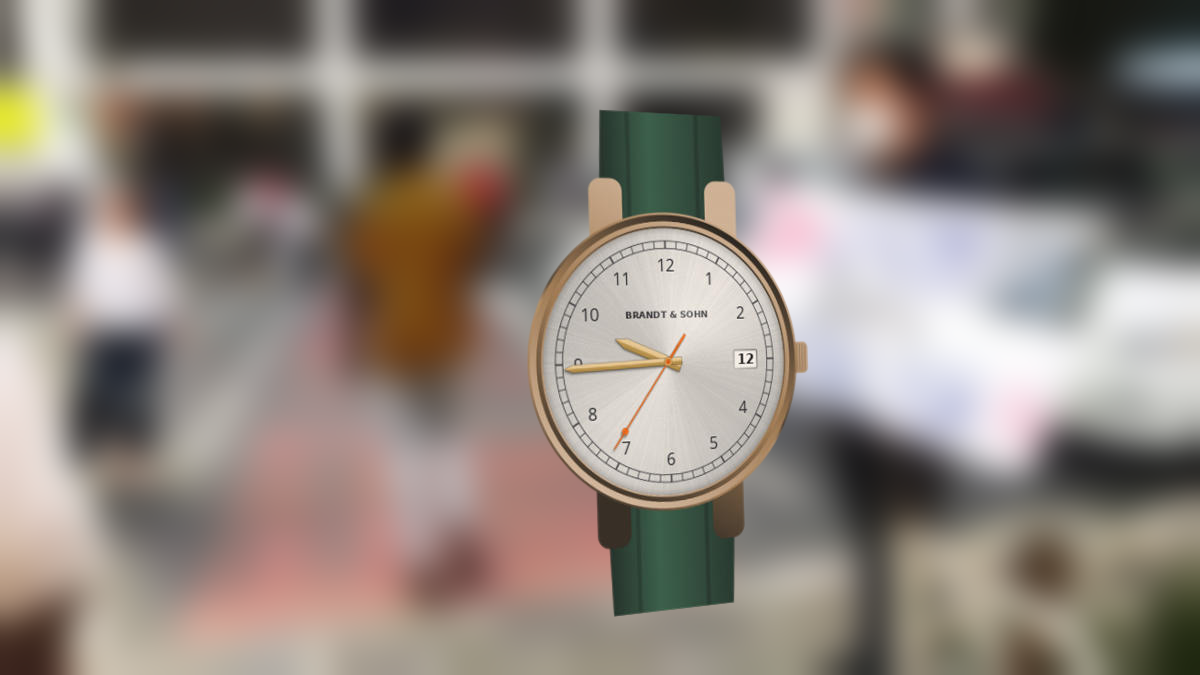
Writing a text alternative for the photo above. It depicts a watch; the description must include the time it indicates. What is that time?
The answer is 9:44:36
